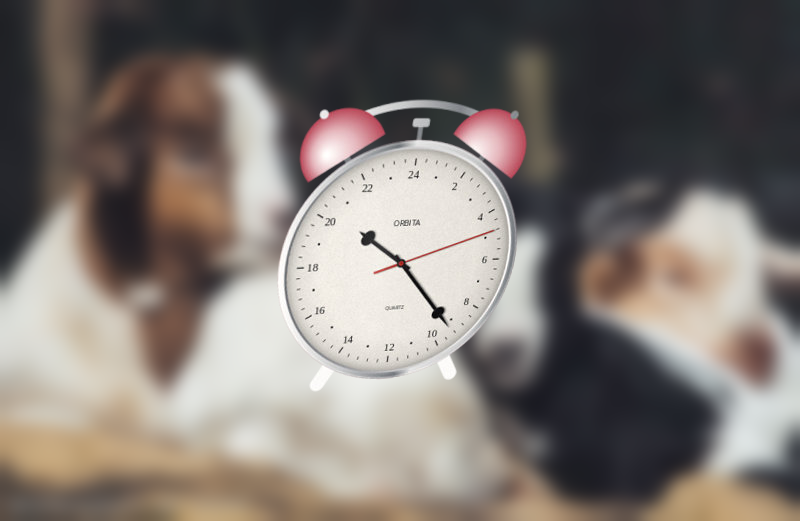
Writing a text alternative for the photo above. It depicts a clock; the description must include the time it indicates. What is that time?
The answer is 20:23:12
